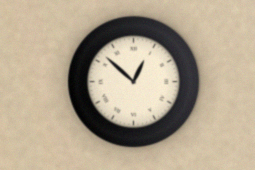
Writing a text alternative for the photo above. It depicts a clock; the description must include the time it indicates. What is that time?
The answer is 12:52
